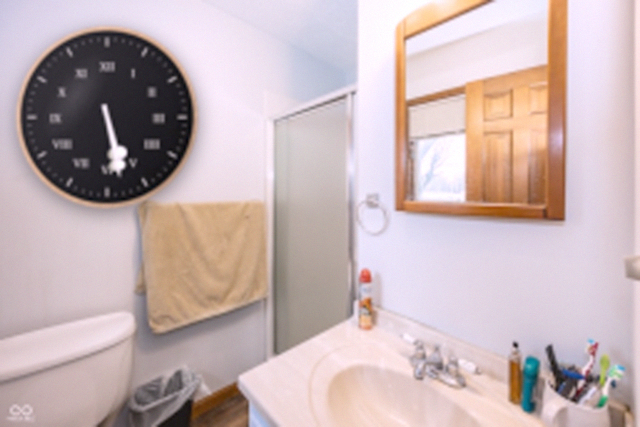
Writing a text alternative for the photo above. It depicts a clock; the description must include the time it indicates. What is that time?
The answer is 5:28
